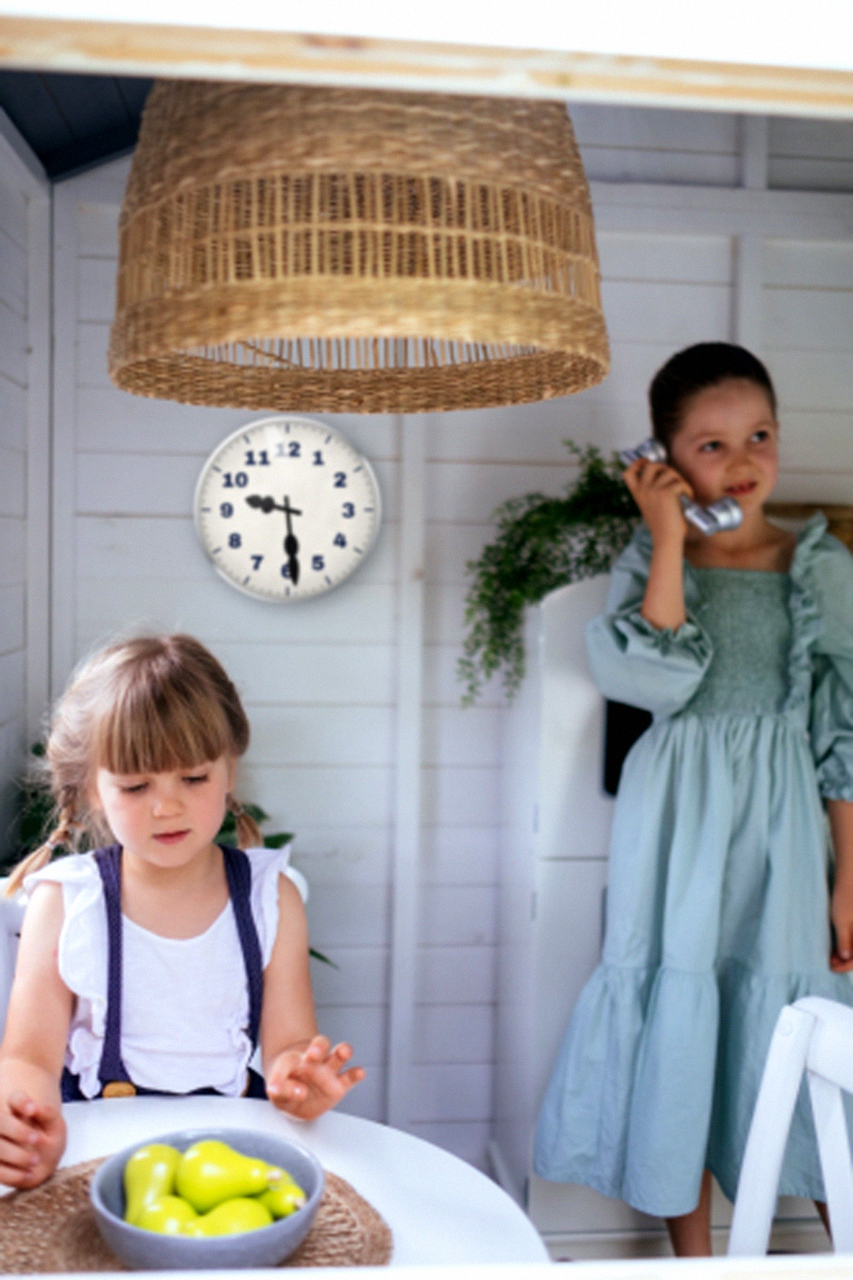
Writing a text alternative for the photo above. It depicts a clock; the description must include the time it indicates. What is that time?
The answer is 9:29
